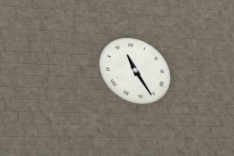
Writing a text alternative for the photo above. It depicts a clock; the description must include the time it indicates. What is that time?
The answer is 11:26
